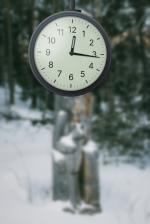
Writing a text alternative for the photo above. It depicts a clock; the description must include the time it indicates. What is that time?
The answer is 12:16
